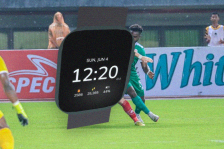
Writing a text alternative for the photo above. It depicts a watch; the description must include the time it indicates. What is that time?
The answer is 12:20
